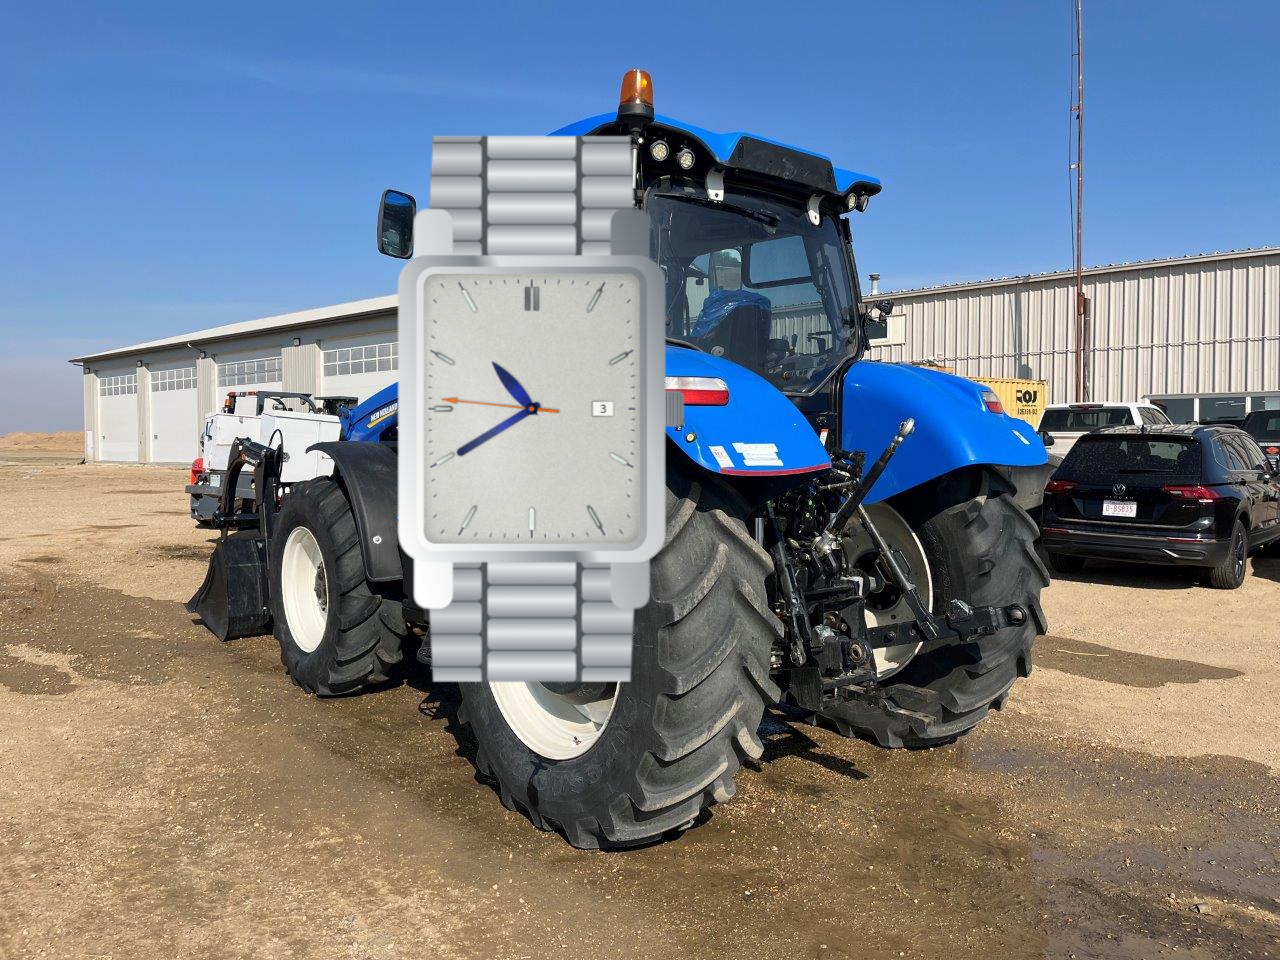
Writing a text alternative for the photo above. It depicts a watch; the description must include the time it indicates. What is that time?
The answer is 10:39:46
